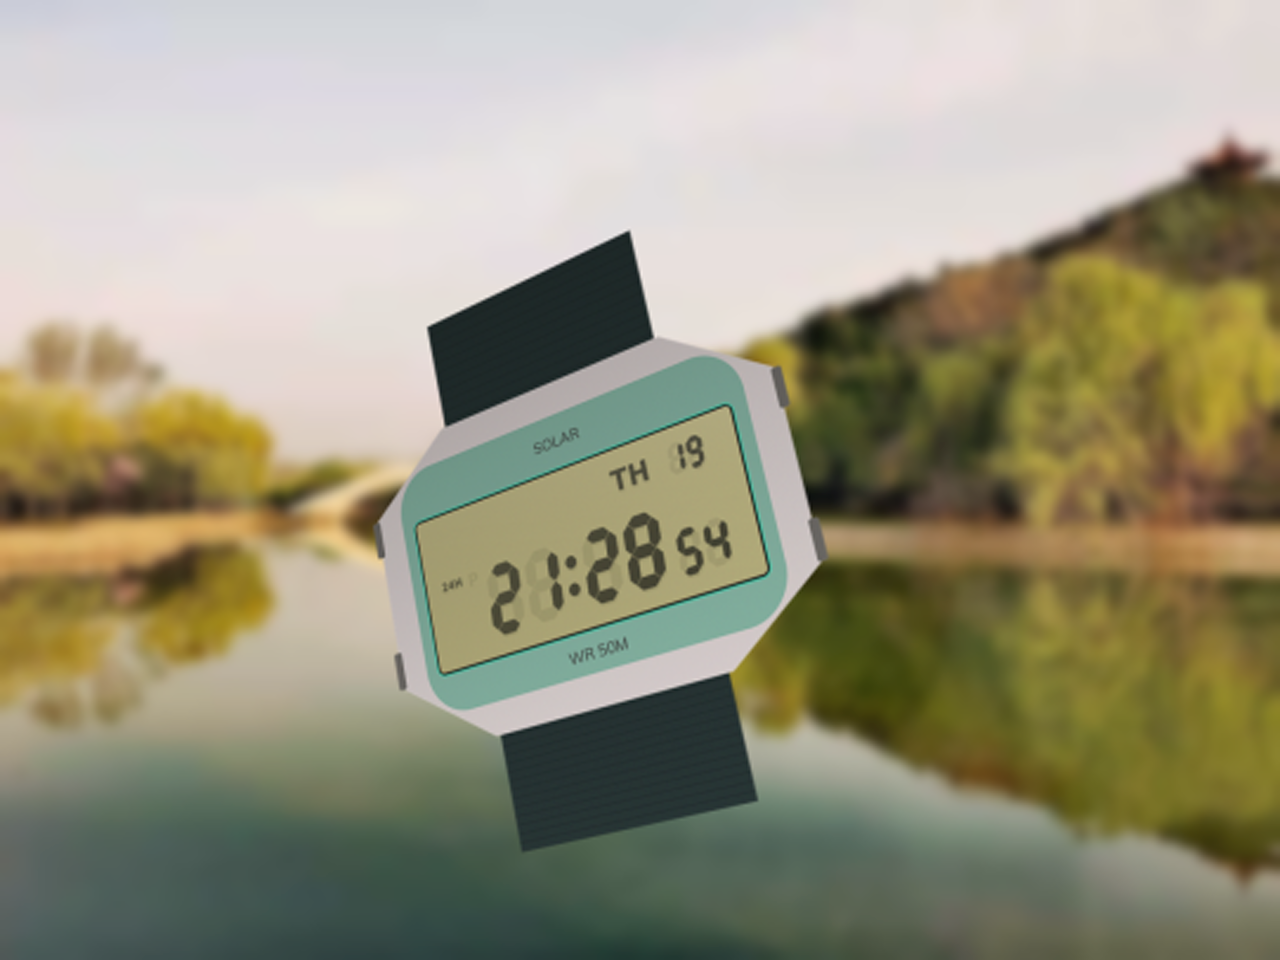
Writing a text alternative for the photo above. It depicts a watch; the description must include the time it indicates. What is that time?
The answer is 21:28:54
